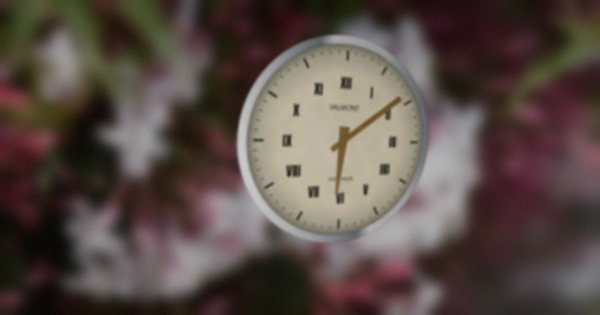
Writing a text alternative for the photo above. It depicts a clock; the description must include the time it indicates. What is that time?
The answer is 6:09
